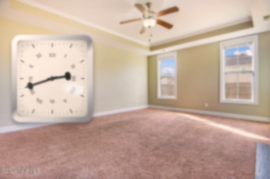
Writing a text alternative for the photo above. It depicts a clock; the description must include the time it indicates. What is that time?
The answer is 2:42
